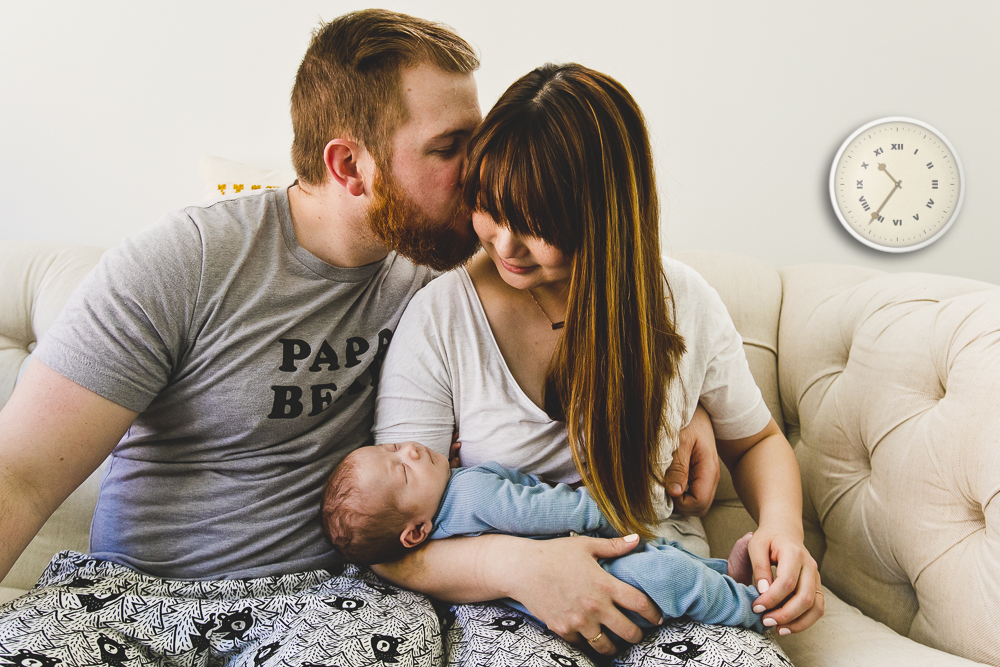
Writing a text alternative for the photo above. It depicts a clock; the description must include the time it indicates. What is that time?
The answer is 10:36
